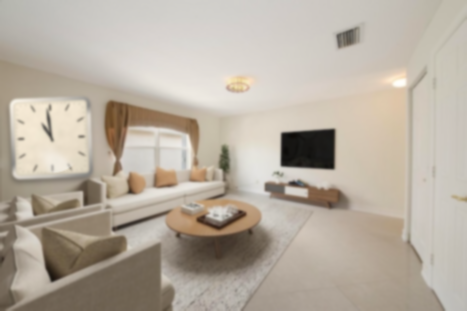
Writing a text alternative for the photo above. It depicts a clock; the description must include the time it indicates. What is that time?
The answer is 10:59
